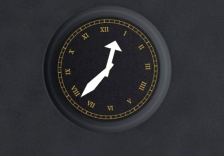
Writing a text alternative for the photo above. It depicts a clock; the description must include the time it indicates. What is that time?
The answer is 12:38
